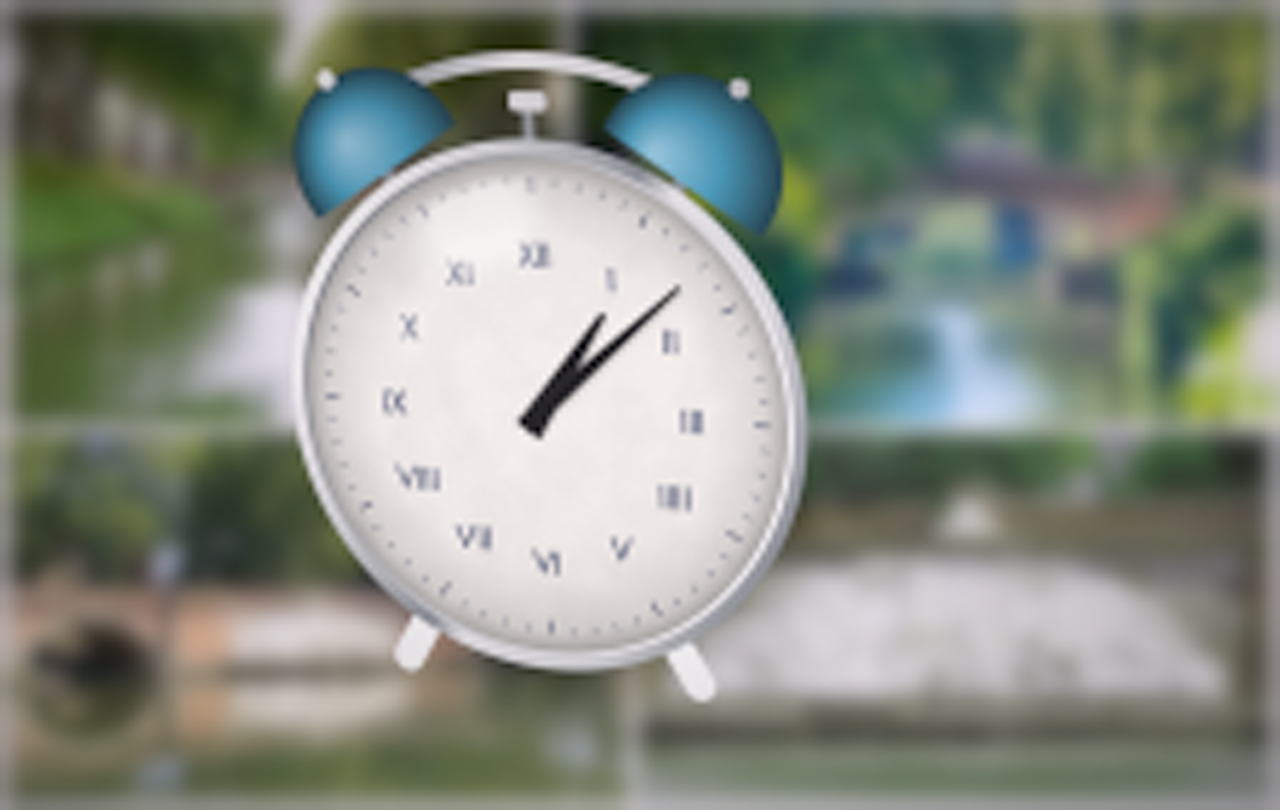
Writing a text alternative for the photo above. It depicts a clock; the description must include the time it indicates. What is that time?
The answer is 1:08
